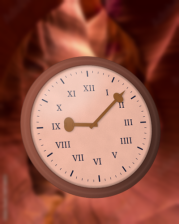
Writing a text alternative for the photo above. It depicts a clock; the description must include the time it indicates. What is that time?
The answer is 9:08
